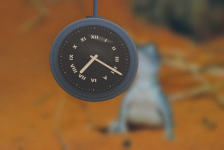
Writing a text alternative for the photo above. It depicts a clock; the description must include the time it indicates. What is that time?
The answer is 7:20
